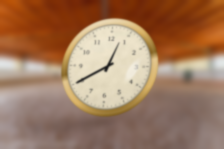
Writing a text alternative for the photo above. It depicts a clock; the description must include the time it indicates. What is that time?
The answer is 12:40
